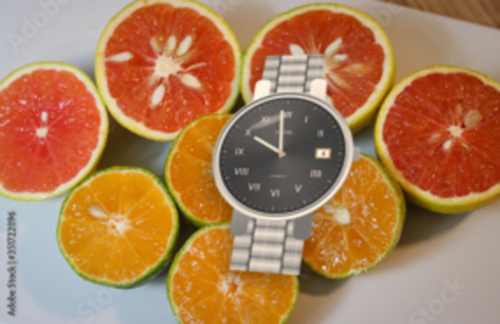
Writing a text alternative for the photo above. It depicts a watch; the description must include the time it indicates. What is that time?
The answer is 9:59
